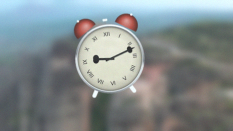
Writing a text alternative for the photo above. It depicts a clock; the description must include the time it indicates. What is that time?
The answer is 9:12
